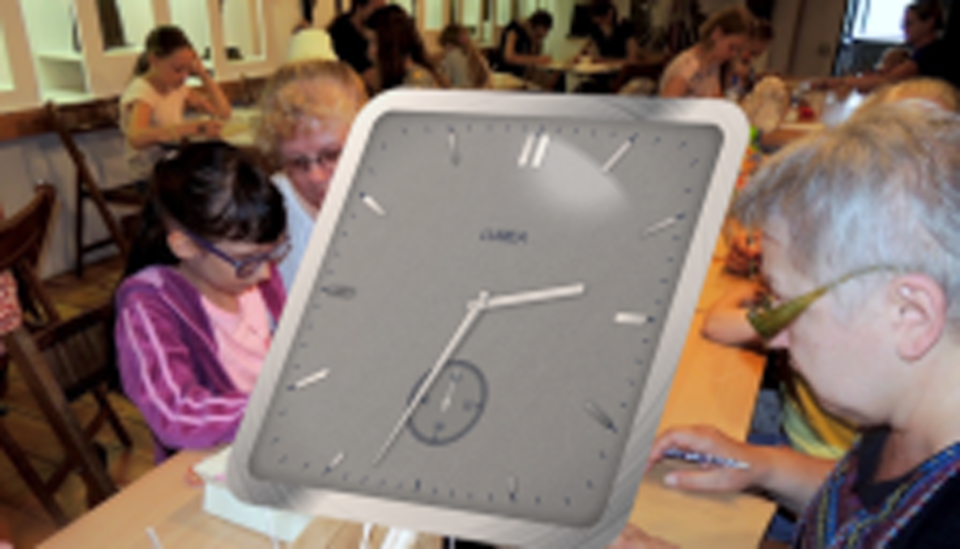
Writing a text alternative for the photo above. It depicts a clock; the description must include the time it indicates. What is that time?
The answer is 2:33
